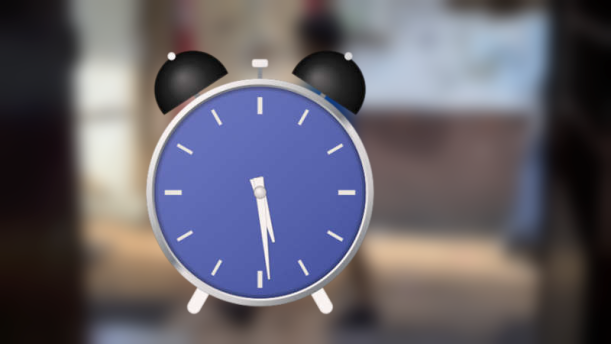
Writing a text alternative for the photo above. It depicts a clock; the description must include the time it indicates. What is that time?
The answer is 5:29
